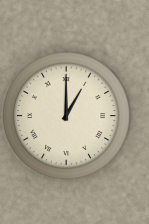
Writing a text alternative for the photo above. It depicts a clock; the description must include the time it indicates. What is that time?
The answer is 1:00
